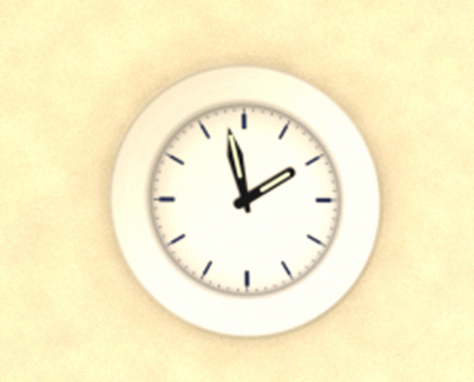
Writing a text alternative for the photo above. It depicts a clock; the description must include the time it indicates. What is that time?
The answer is 1:58
